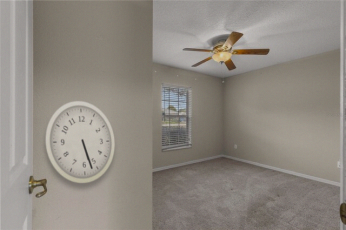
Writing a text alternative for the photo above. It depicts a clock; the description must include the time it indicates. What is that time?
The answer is 5:27
